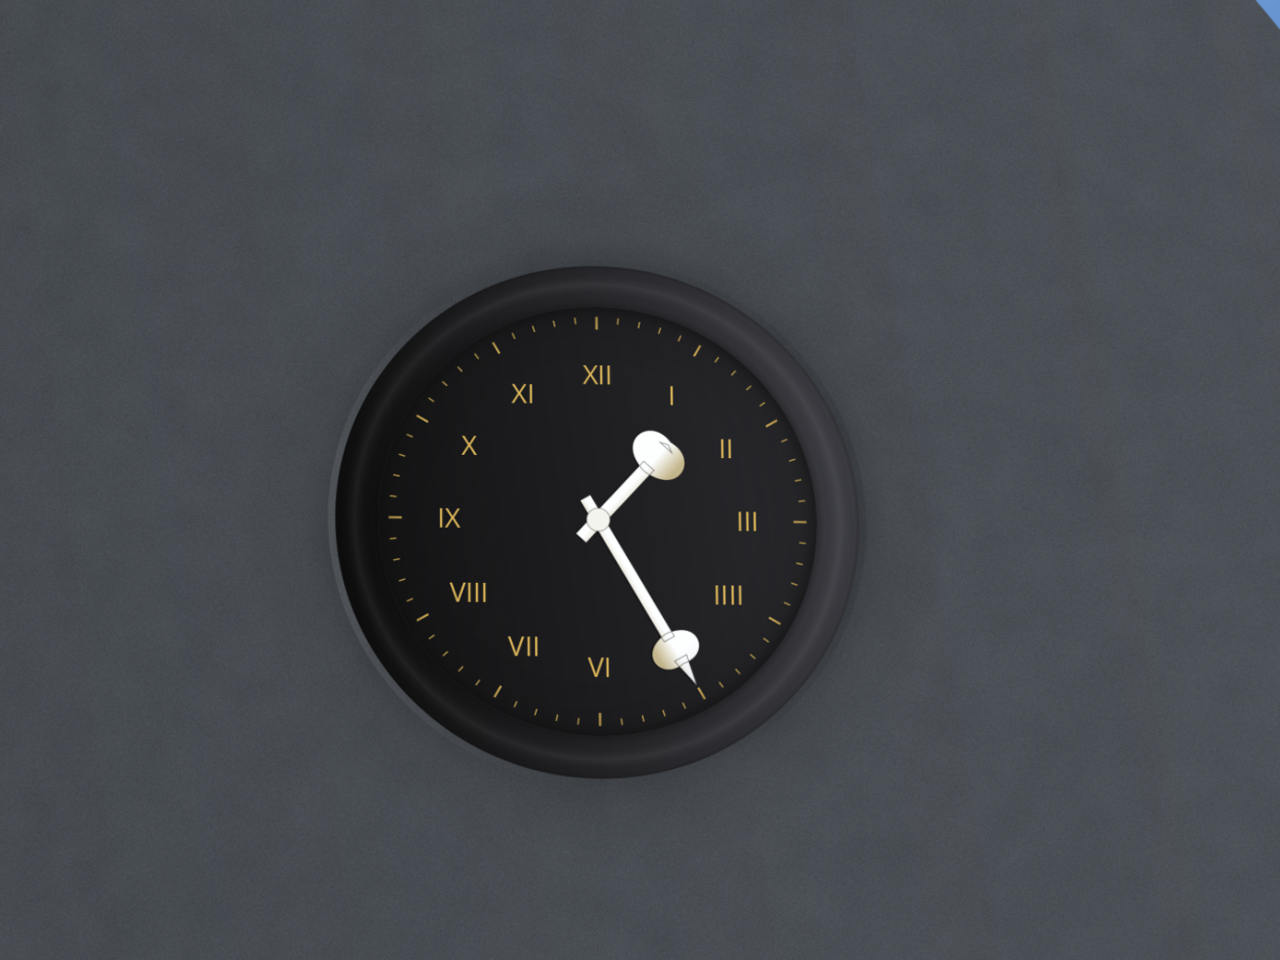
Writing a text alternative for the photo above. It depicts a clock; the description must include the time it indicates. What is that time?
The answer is 1:25
